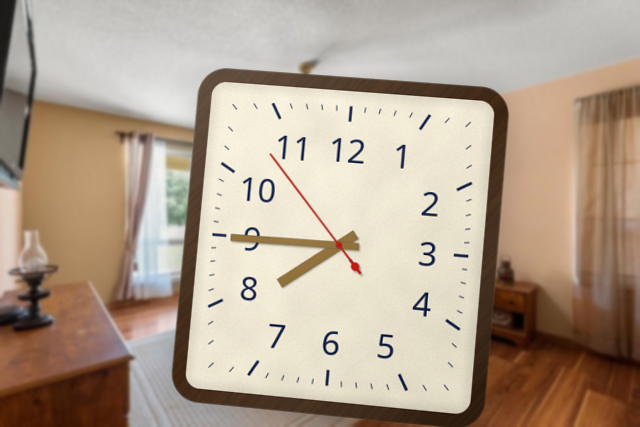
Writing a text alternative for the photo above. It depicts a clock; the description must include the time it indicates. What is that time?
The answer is 7:44:53
